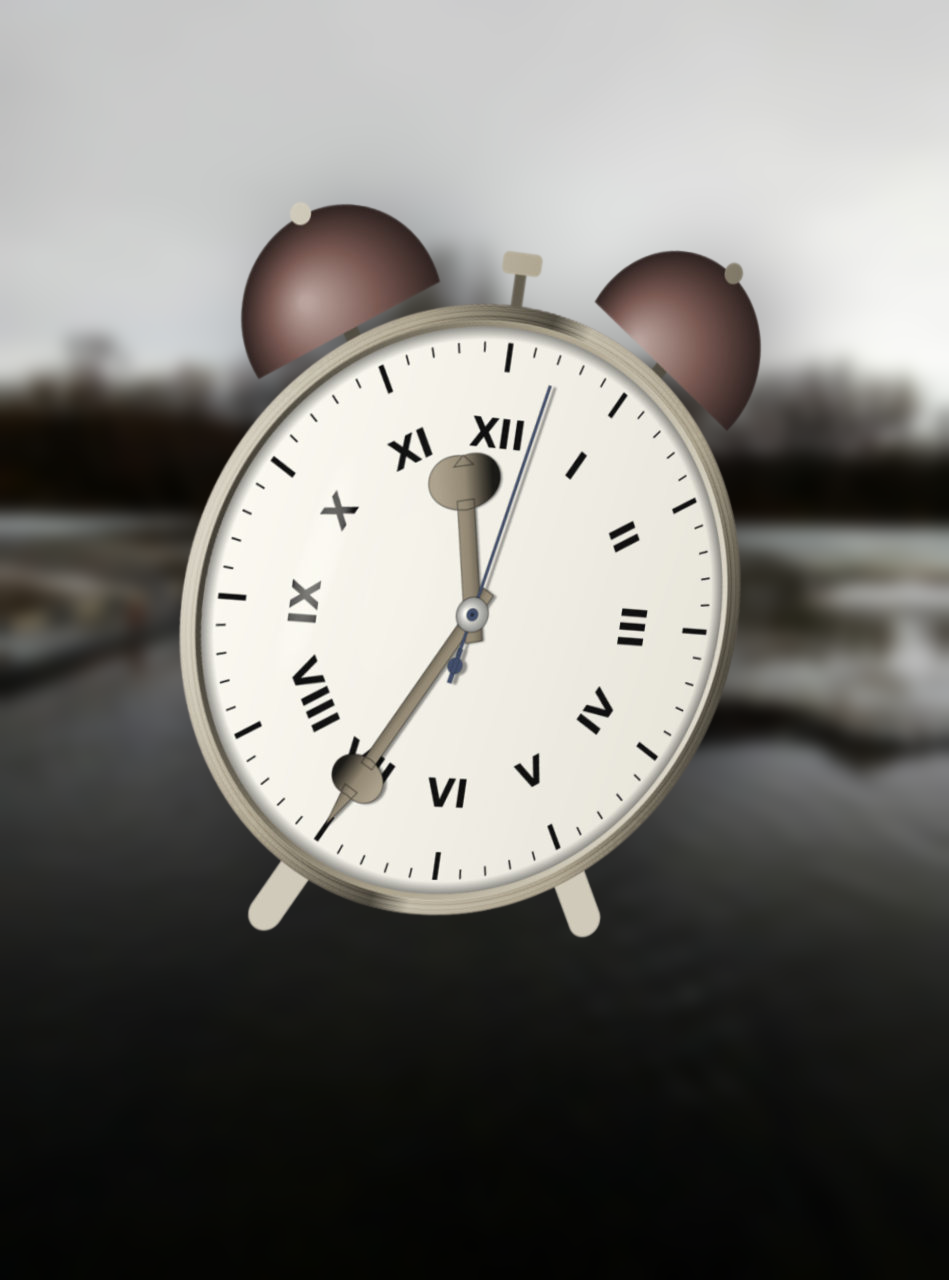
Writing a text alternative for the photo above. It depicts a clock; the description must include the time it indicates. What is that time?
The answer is 11:35:02
